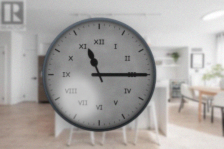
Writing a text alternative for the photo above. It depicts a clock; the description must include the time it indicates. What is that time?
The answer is 11:15
